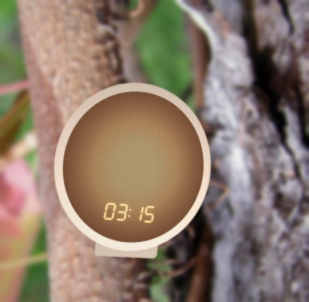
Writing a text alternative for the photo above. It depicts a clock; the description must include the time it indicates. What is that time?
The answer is 3:15
